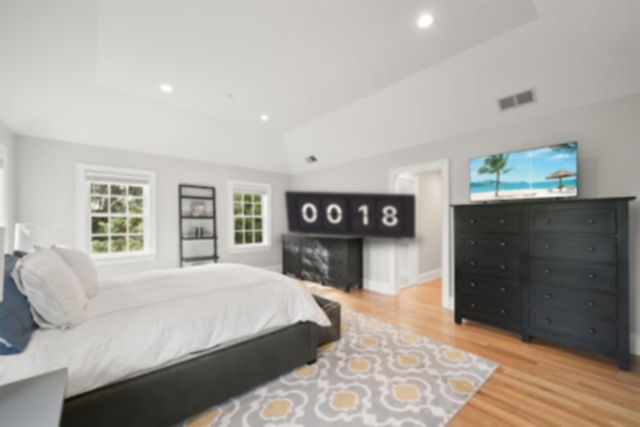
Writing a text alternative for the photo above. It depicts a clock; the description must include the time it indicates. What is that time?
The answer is 0:18
